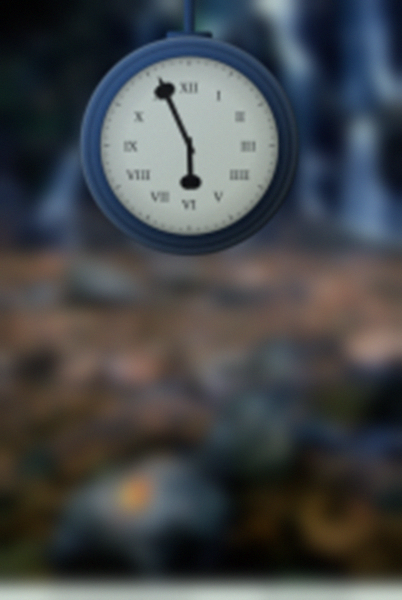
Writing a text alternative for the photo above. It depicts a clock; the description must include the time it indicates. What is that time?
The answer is 5:56
